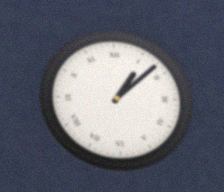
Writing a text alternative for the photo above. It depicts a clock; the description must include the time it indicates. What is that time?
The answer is 1:08
